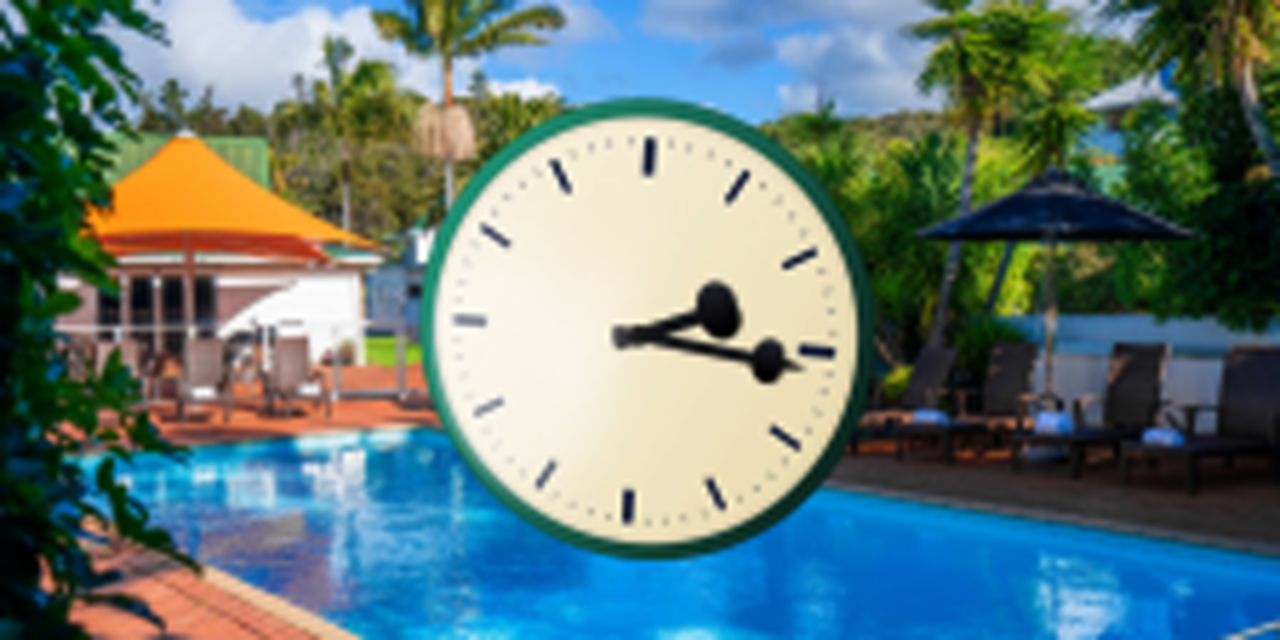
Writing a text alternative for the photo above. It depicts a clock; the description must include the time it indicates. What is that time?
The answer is 2:16
